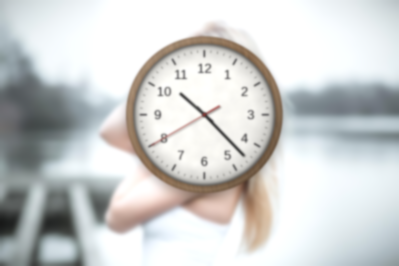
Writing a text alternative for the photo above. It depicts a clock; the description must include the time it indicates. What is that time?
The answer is 10:22:40
